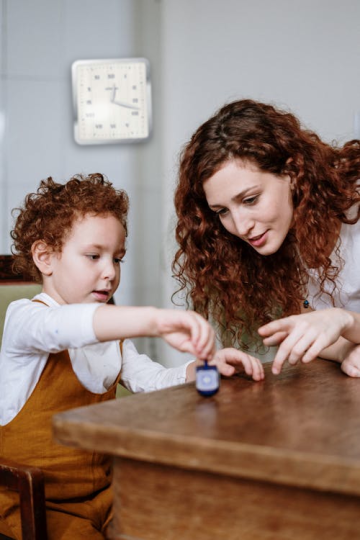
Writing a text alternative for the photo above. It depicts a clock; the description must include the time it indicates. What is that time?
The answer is 12:18
